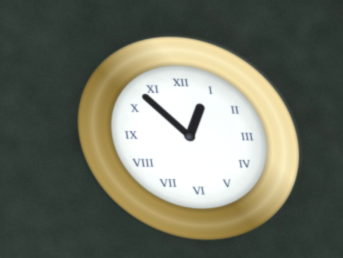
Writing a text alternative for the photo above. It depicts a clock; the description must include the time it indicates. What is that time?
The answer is 12:53
